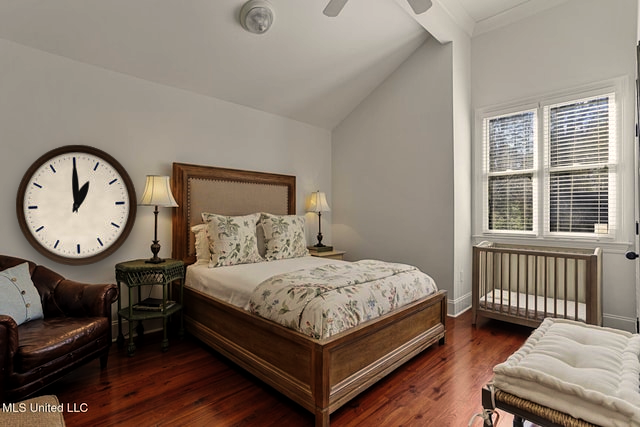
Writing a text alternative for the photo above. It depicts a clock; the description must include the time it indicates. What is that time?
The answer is 1:00
